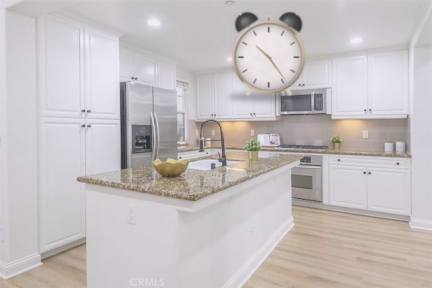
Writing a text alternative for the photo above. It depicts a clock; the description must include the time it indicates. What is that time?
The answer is 10:24
